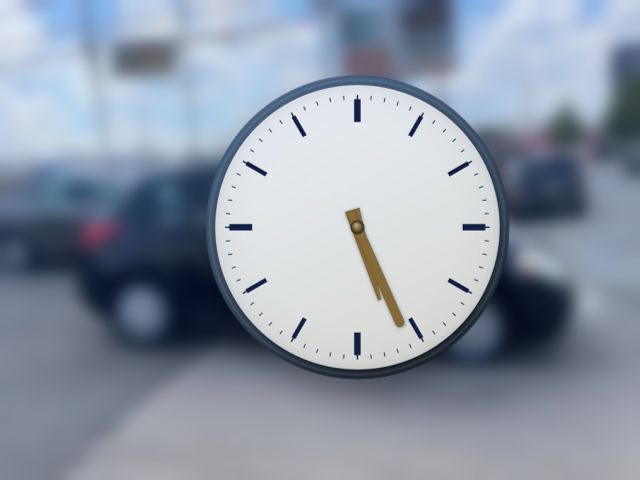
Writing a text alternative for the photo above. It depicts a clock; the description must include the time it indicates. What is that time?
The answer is 5:26
